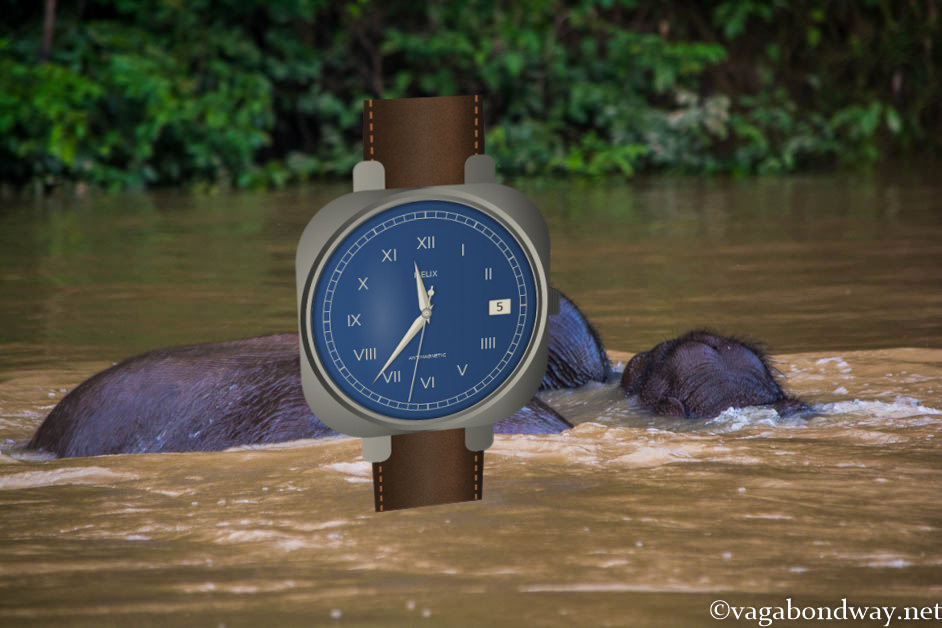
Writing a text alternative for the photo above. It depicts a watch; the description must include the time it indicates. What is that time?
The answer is 11:36:32
